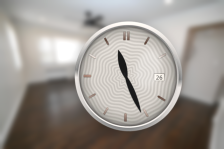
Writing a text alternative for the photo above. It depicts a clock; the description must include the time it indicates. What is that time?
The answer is 11:26
